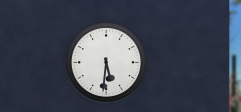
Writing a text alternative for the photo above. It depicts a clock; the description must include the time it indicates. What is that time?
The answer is 5:31
